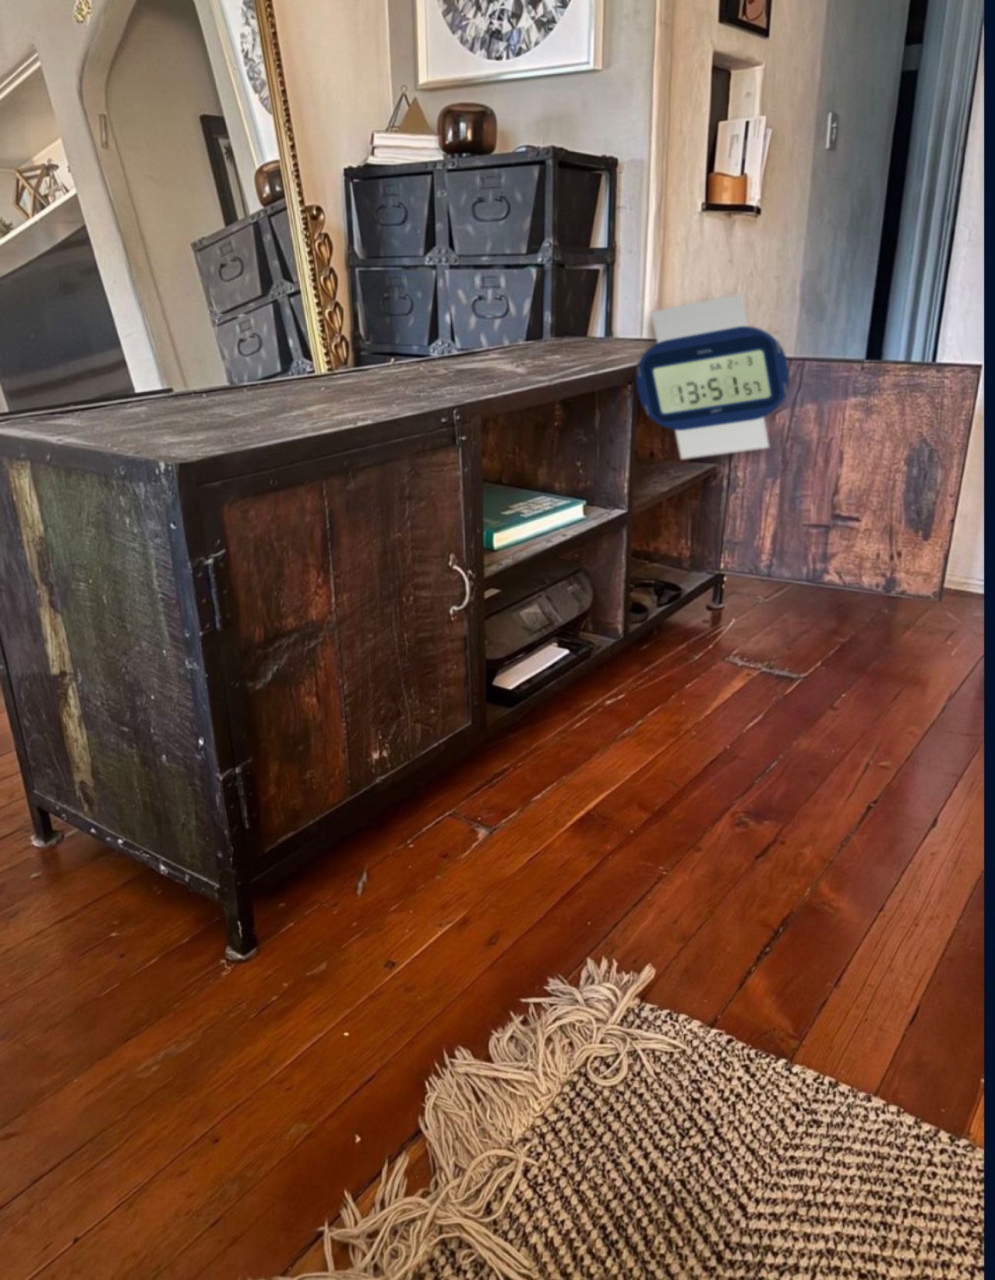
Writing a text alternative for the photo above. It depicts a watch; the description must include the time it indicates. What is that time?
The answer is 13:51:57
